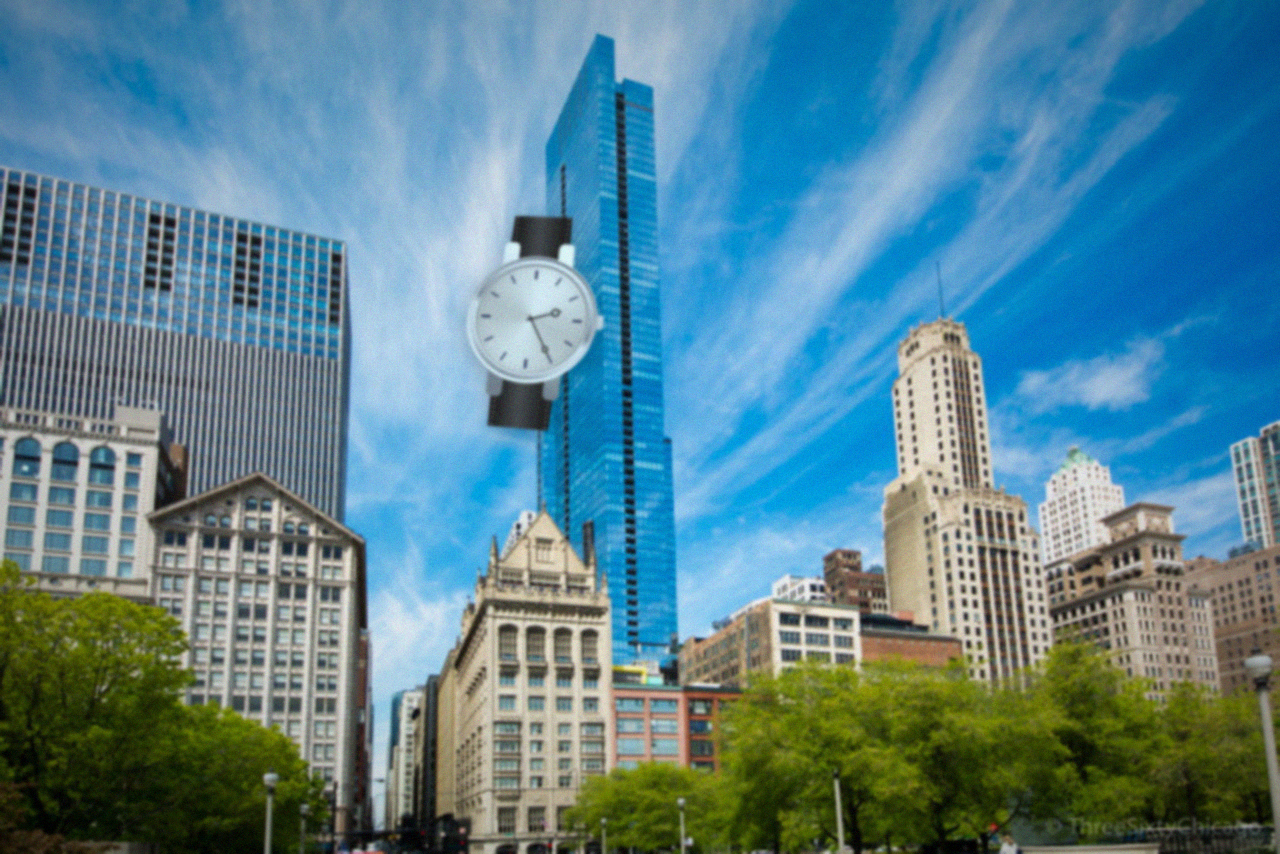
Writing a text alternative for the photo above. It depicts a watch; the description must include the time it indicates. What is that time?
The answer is 2:25
